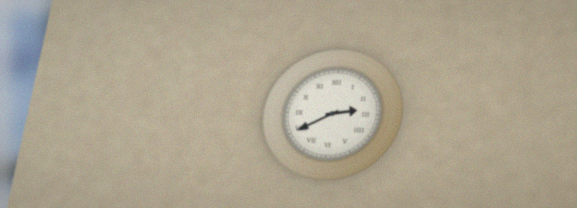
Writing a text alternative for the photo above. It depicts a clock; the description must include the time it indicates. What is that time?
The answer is 2:40
